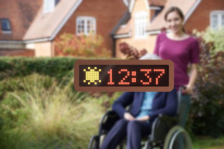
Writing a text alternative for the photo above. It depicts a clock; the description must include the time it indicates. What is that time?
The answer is 12:37
